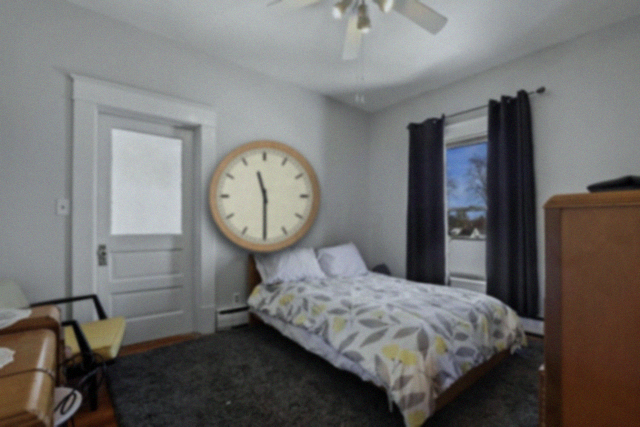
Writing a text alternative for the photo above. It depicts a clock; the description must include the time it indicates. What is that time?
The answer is 11:30
